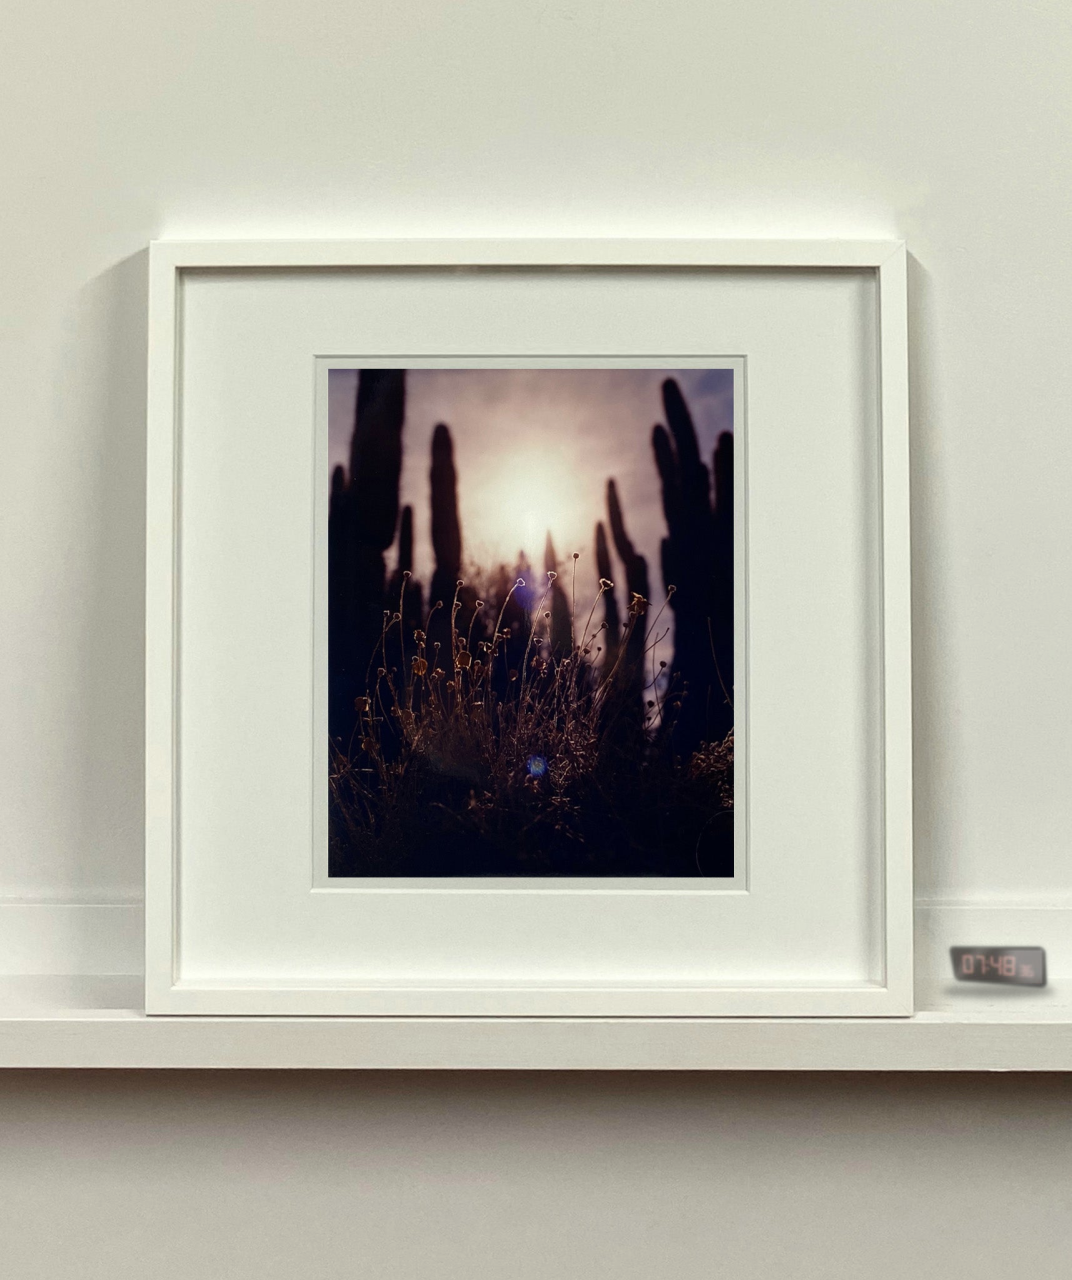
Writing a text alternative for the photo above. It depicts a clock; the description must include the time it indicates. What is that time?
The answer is 7:48
